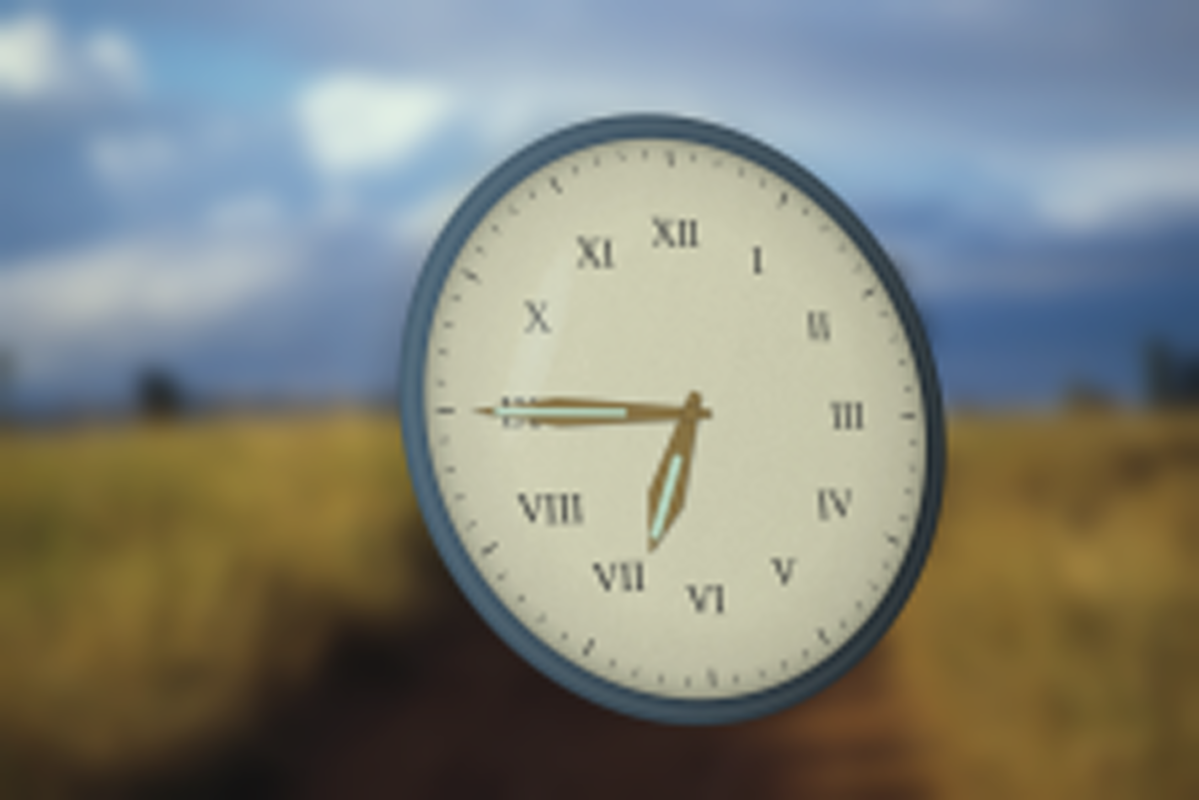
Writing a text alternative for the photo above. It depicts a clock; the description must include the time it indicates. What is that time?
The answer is 6:45
